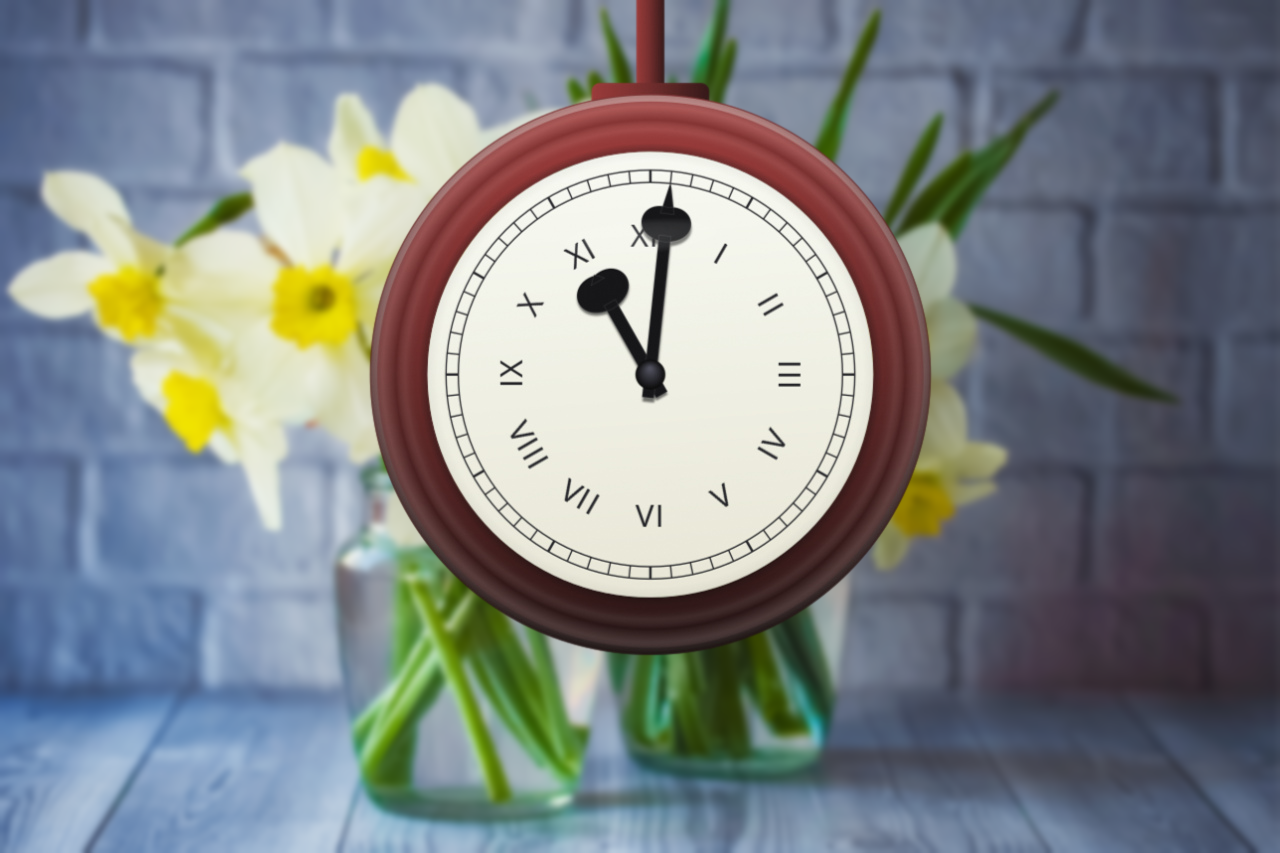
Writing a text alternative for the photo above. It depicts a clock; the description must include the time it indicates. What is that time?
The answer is 11:01
